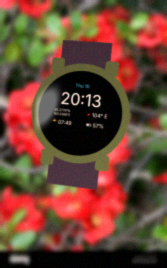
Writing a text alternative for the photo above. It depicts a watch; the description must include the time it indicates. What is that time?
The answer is 20:13
